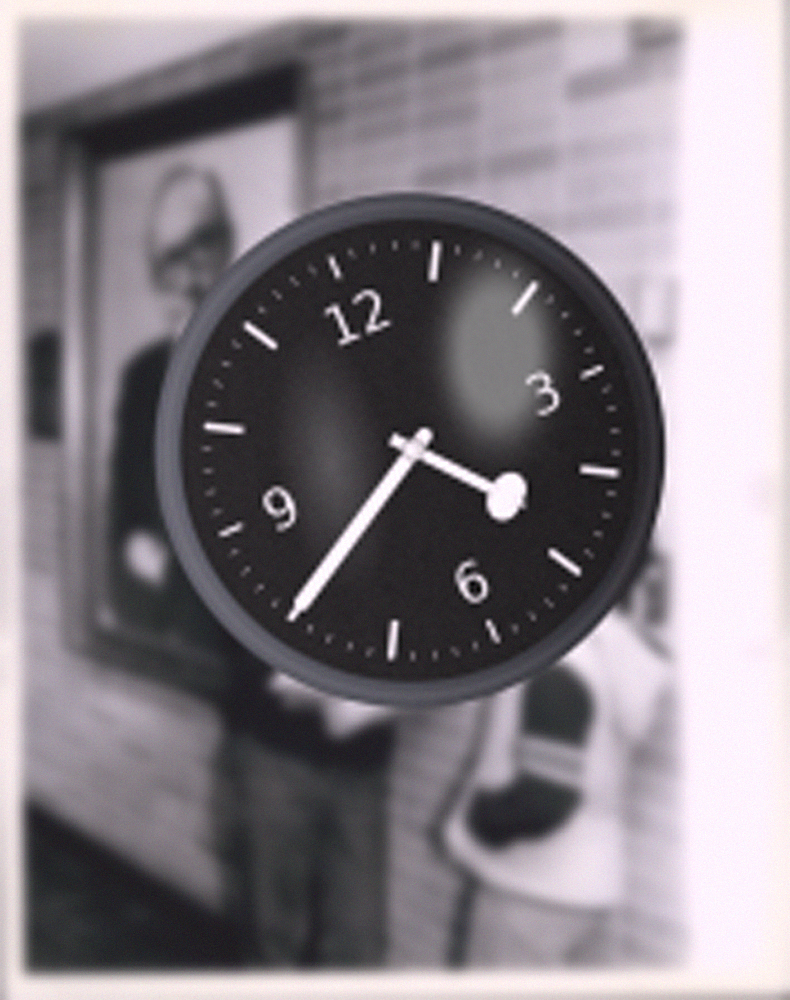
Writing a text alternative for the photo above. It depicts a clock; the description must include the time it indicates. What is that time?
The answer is 4:40
